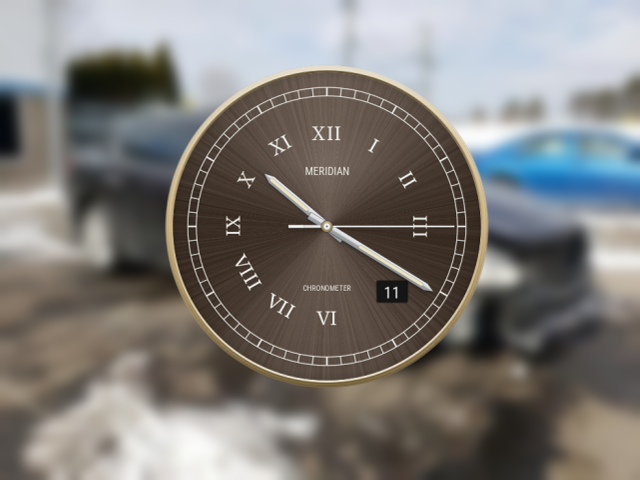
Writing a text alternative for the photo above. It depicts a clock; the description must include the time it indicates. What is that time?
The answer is 10:20:15
